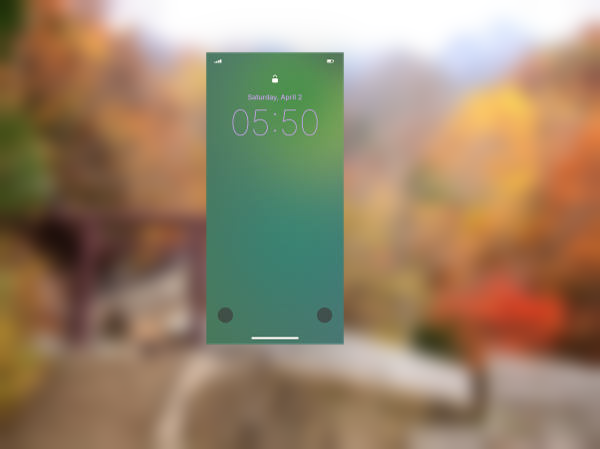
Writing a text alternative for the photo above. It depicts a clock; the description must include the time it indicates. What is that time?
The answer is 5:50
